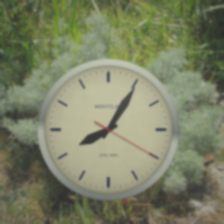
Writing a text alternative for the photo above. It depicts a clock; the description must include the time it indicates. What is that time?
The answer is 8:05:20
